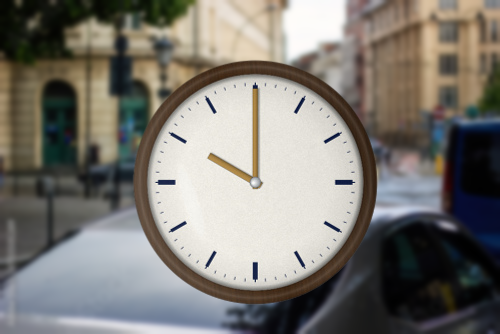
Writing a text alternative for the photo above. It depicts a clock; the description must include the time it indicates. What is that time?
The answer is 10:00
